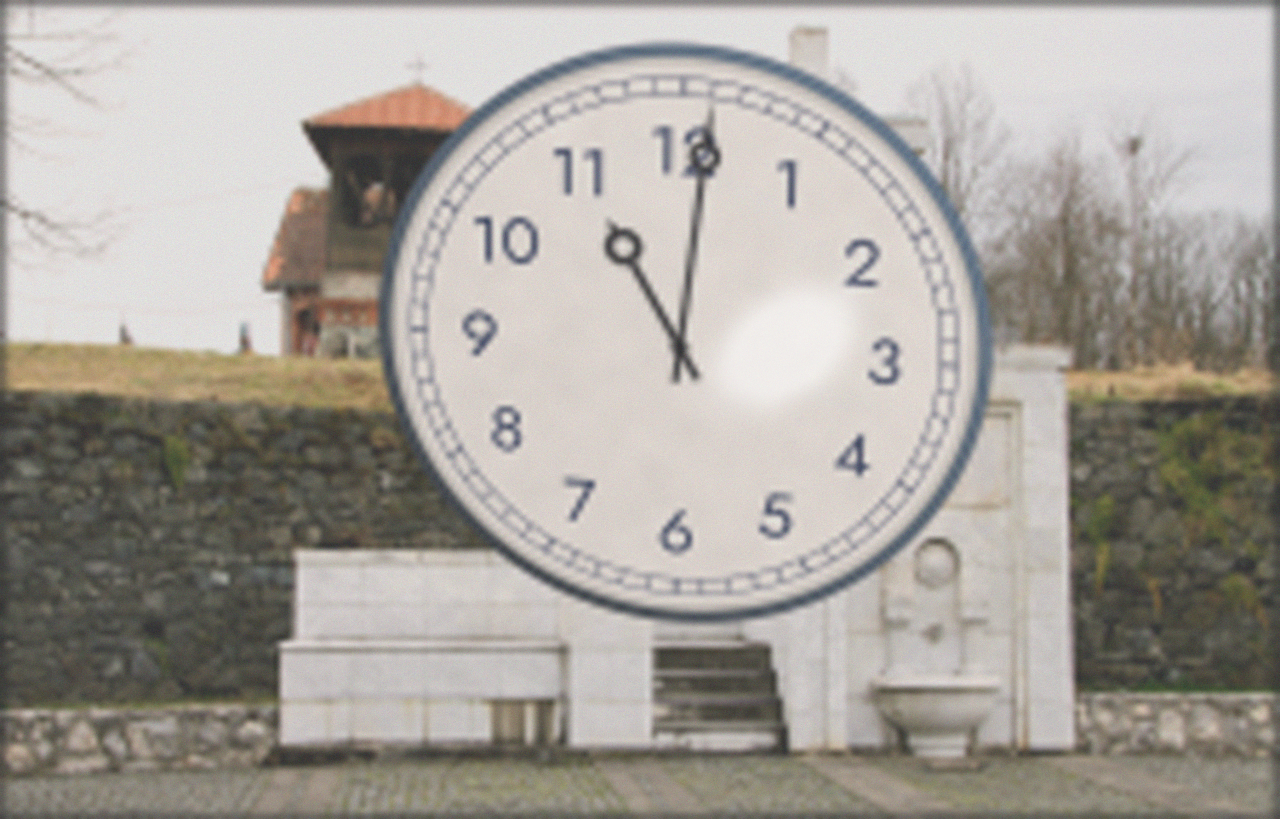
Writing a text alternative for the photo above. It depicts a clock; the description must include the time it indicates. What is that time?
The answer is 11:01
